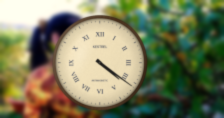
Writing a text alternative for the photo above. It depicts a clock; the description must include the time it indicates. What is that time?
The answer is 4:21
